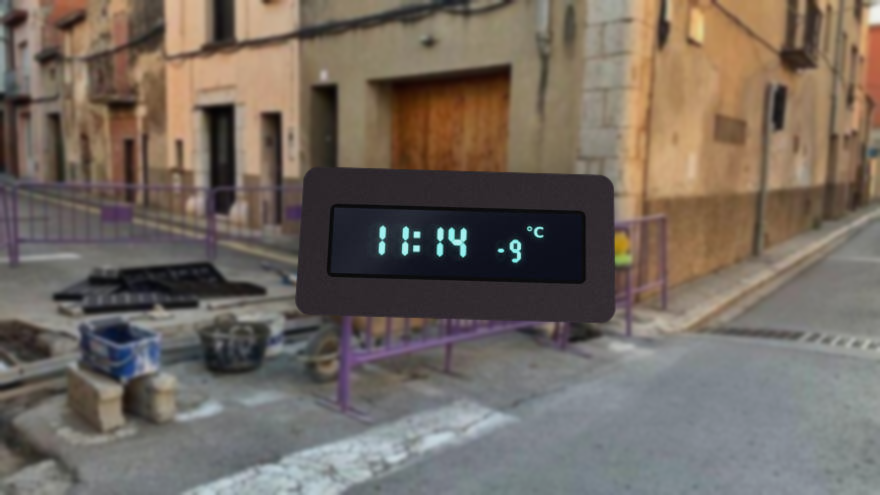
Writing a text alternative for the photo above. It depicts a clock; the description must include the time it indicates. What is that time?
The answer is 11:14
